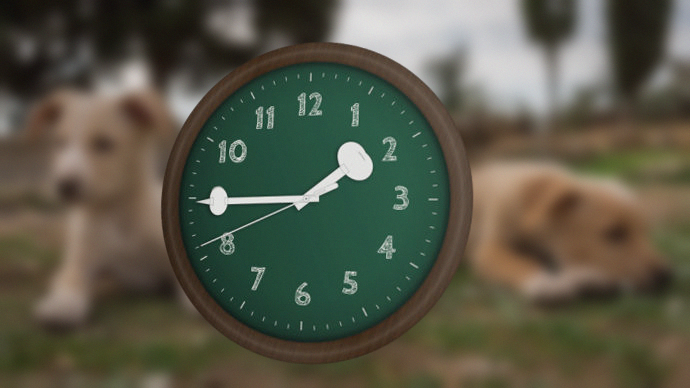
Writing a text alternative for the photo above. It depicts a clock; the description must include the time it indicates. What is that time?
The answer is 1:44:41
